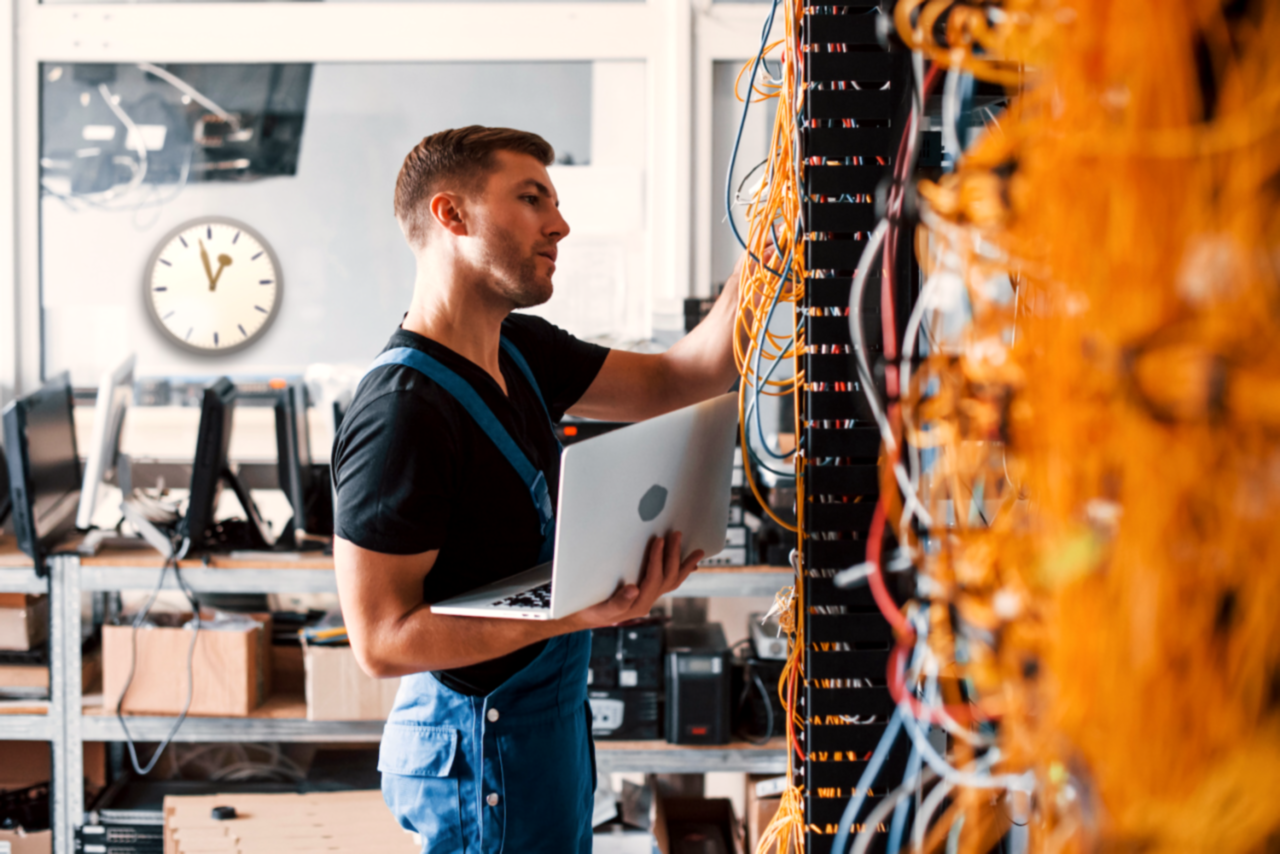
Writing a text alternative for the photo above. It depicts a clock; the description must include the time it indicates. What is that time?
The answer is 12:58
